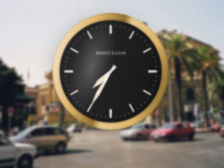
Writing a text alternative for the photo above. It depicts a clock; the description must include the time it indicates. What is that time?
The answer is 7:35
